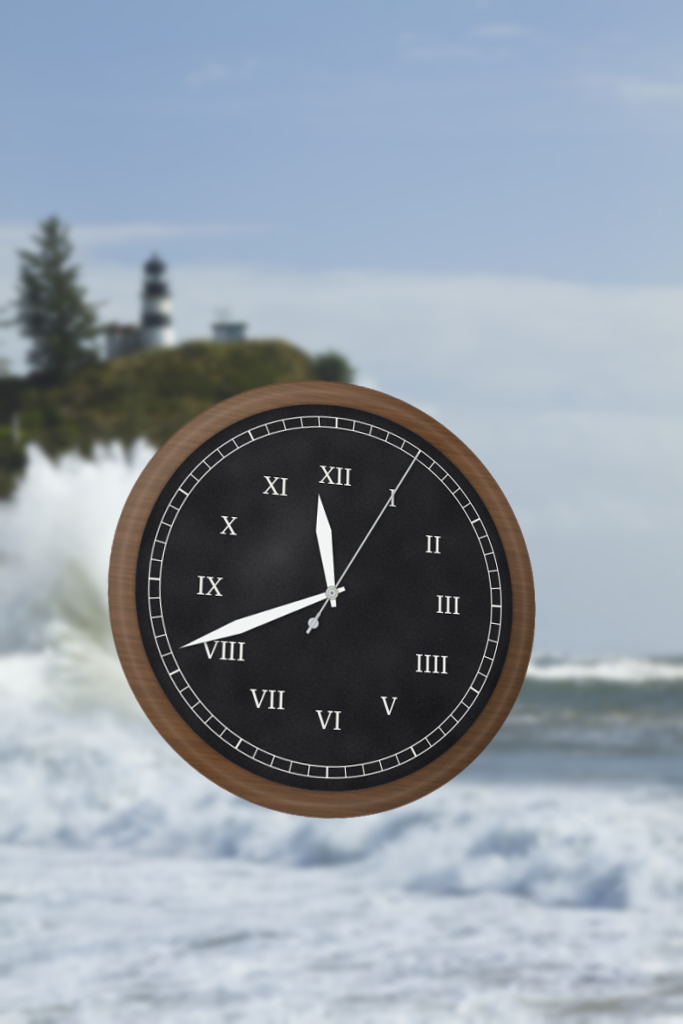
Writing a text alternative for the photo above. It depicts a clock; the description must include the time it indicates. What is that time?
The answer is 11:41:05
